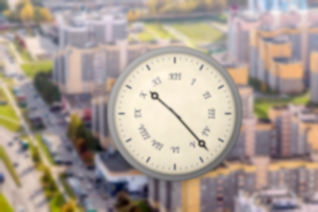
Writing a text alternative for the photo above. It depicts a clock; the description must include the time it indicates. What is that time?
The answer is 10:23
